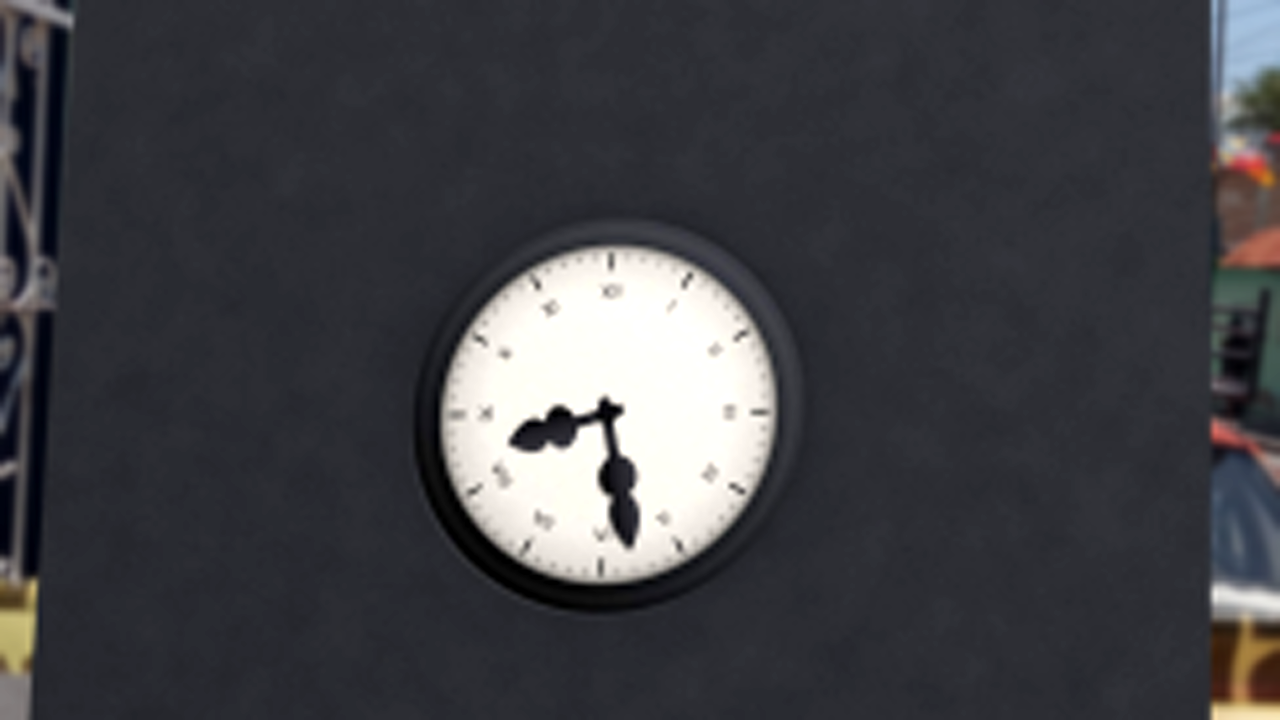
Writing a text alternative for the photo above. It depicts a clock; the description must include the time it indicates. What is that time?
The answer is 8:28
